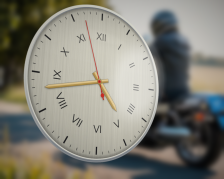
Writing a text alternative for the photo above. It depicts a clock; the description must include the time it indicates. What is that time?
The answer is 4:42:57
